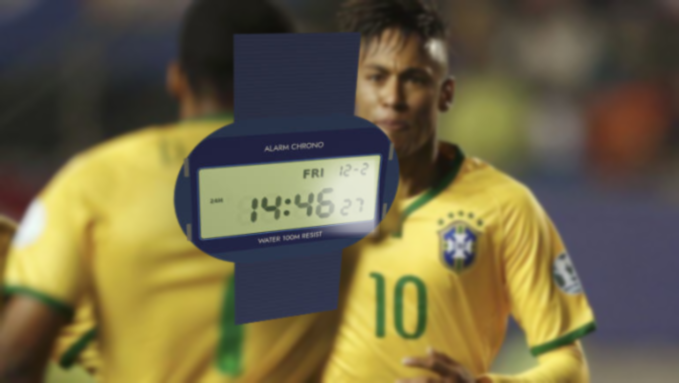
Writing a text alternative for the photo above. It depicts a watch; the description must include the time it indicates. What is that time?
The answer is 14:46:27
